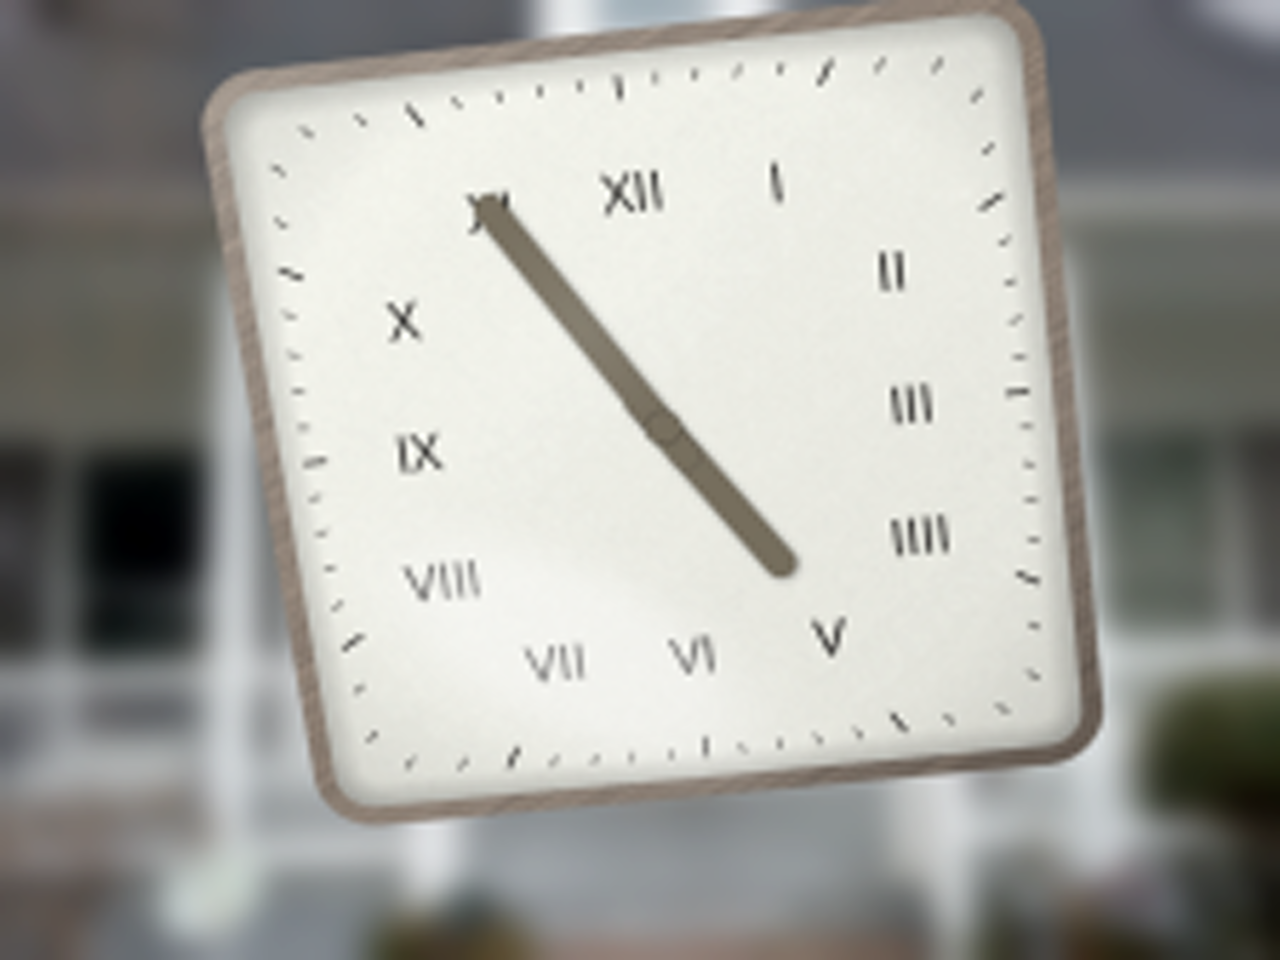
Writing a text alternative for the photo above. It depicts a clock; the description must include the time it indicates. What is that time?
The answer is 4:55
